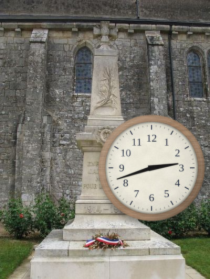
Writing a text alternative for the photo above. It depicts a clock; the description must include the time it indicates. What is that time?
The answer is 2:42
